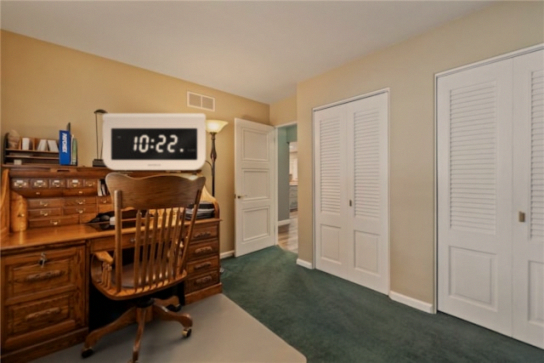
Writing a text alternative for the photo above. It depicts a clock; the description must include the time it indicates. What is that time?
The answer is 10:22
